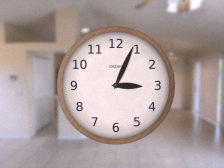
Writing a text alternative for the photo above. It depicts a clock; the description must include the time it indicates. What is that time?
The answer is 3:04
